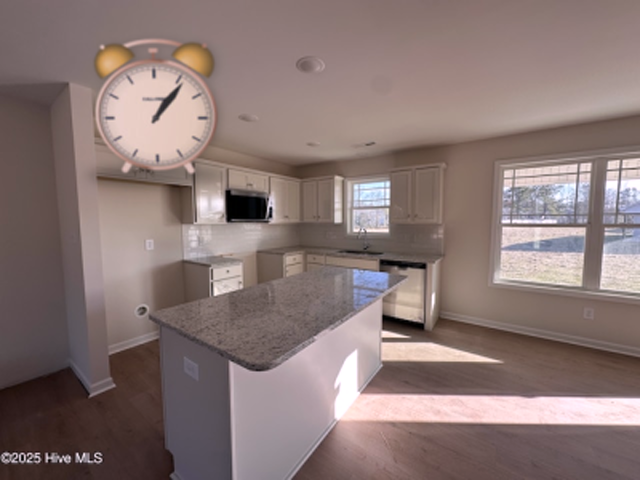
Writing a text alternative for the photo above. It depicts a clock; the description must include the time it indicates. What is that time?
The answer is 1:06
